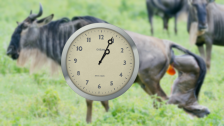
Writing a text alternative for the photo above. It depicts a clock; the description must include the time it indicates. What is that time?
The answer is 1:04
